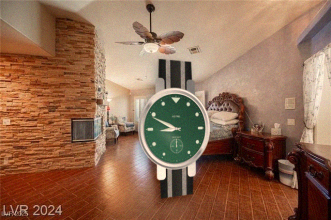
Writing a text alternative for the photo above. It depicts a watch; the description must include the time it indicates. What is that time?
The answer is 8:49
